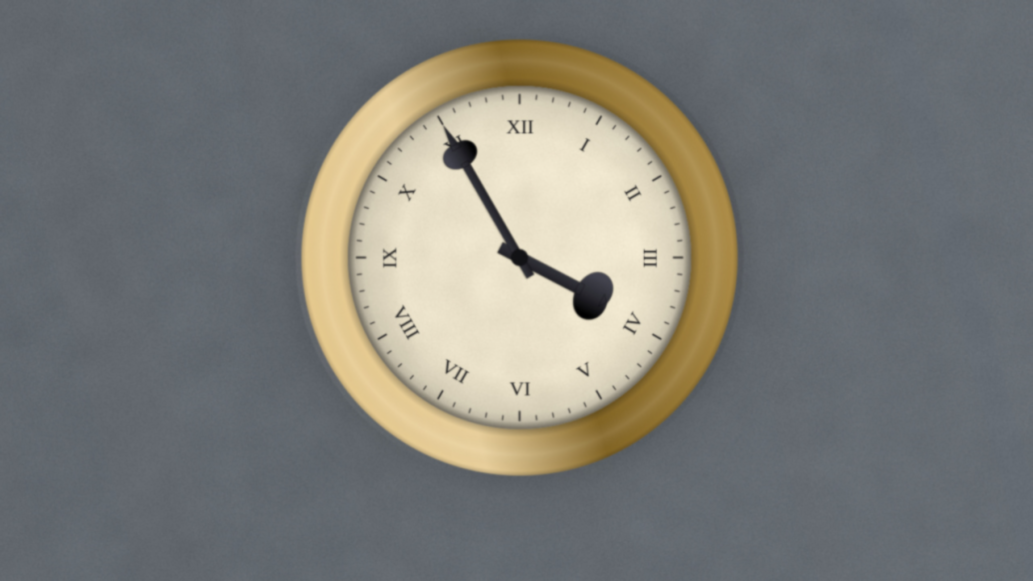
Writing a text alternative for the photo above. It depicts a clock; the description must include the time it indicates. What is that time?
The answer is 3:55
